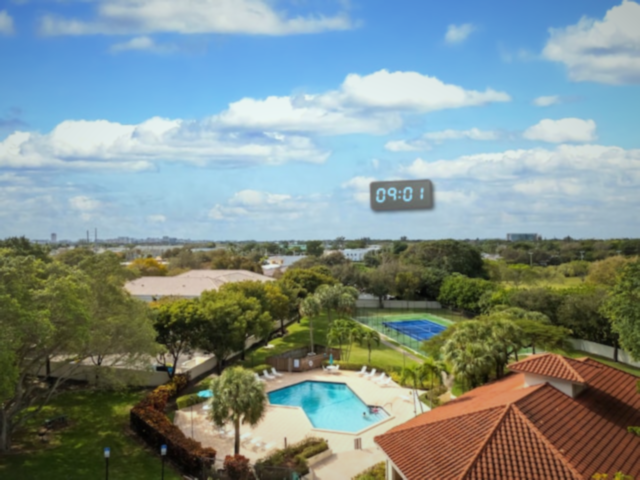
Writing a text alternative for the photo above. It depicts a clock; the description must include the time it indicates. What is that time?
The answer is 9:01
